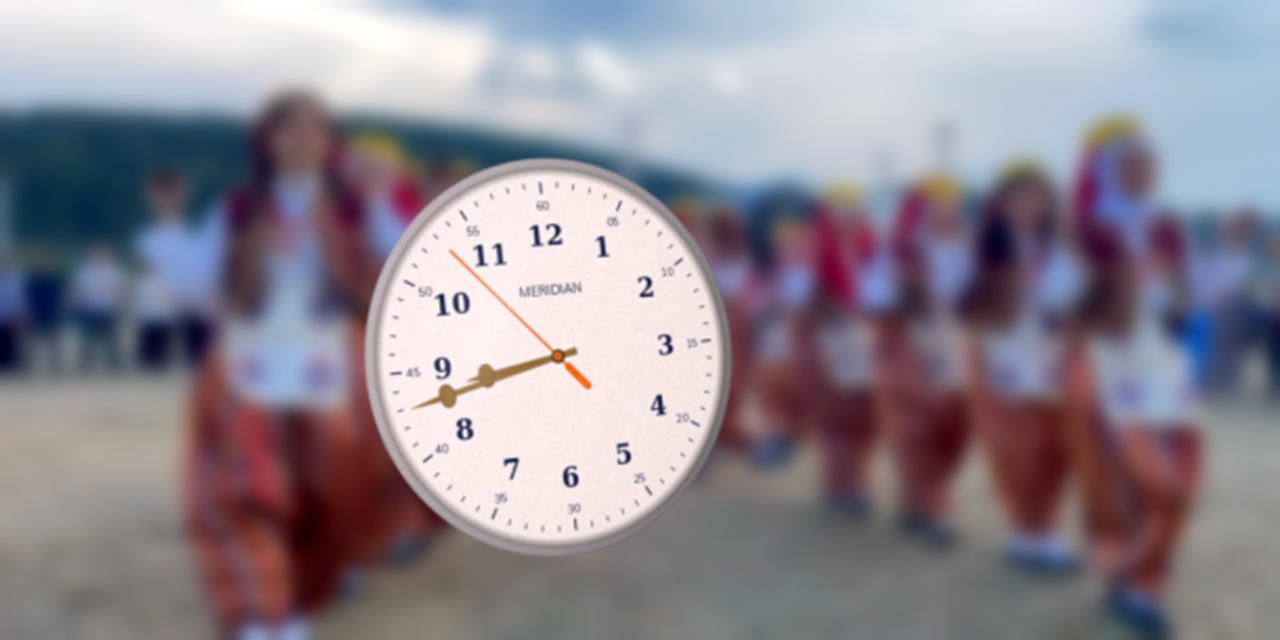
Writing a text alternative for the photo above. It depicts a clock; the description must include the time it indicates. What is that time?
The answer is 8:42:53
